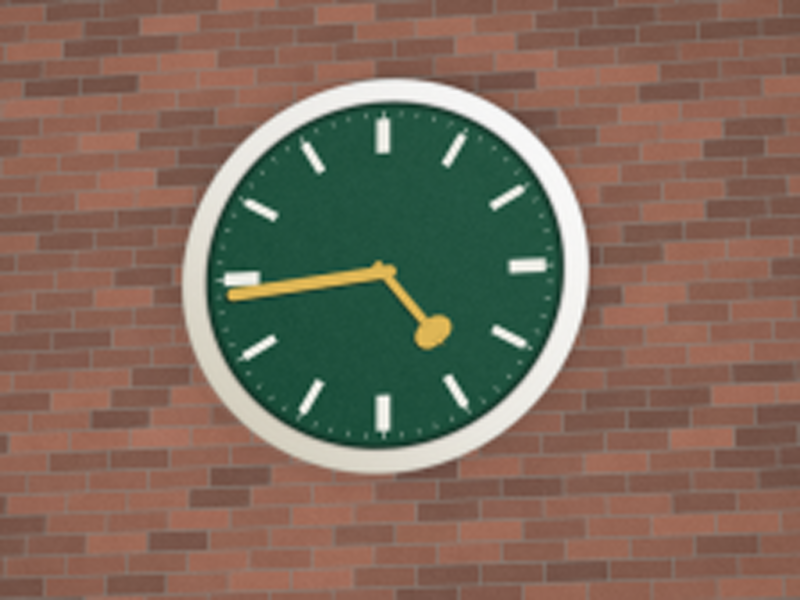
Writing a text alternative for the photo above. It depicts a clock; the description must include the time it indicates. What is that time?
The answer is 4:44
